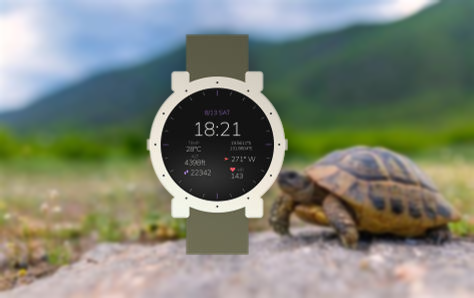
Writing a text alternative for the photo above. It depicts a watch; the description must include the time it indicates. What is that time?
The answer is 18:21
